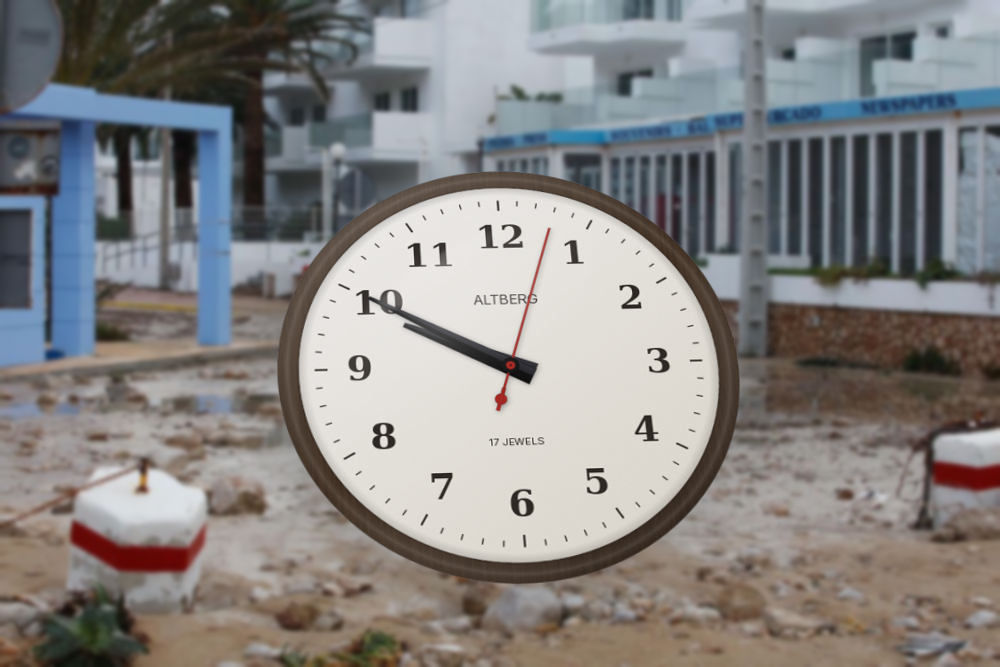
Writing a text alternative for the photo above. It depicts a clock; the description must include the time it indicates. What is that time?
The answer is 9:50:03
